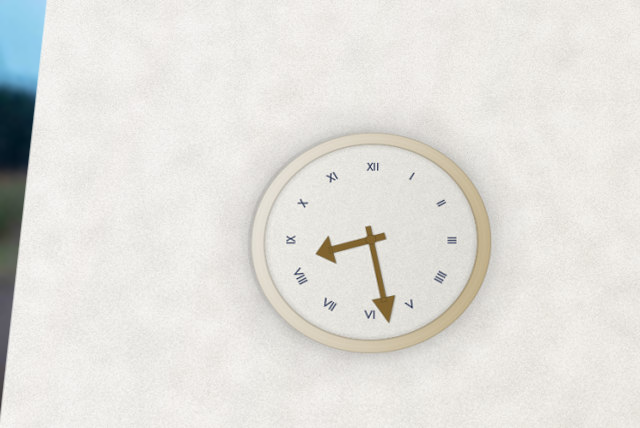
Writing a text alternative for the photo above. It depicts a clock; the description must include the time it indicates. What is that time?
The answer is 8:28
